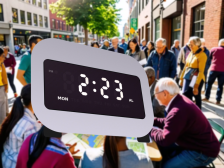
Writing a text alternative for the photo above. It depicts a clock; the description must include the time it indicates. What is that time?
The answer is 2:23
